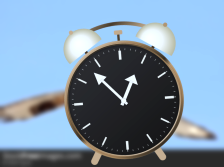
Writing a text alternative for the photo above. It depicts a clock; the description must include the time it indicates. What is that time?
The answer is 12:53
